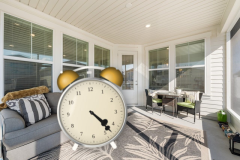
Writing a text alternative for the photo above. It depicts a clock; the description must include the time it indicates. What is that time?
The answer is 4:23
